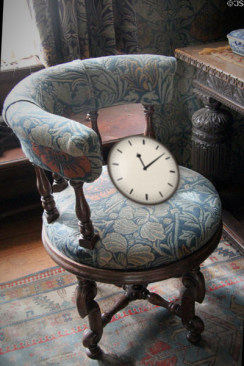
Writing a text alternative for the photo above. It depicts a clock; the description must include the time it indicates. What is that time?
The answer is 11:08
